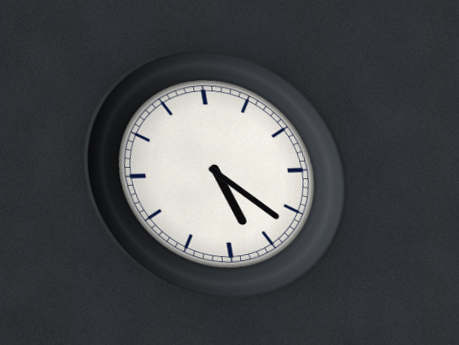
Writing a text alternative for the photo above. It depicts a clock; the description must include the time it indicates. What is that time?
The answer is 5:22
